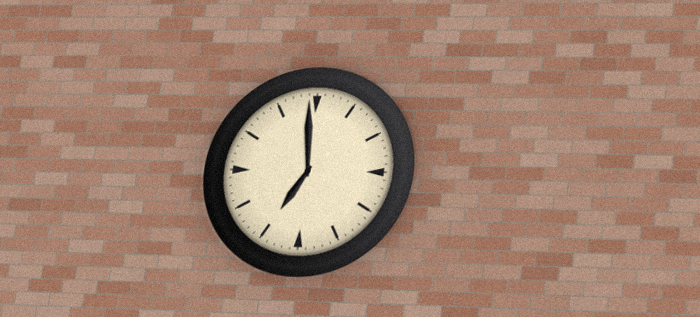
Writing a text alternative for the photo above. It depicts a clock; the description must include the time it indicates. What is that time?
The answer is 6:59
